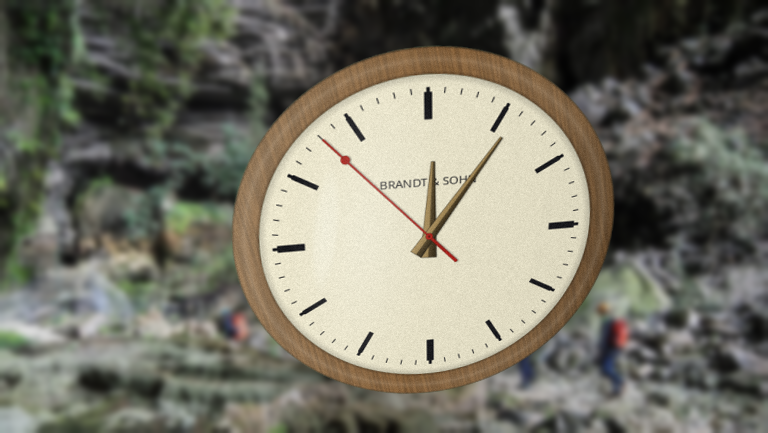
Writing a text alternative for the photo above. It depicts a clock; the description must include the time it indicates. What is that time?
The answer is 12:05:53
